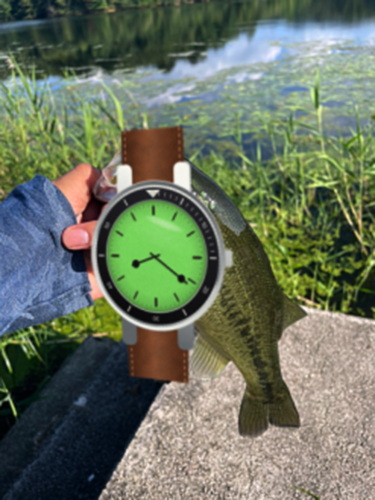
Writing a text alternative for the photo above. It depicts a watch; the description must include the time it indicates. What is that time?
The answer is 8:21
